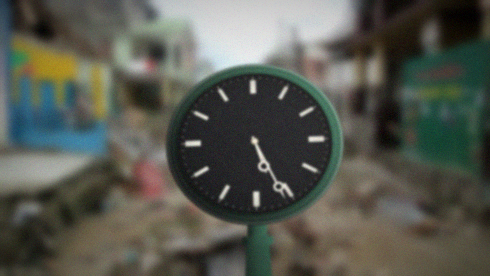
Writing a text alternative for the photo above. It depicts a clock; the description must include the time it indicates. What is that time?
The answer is 5:26
